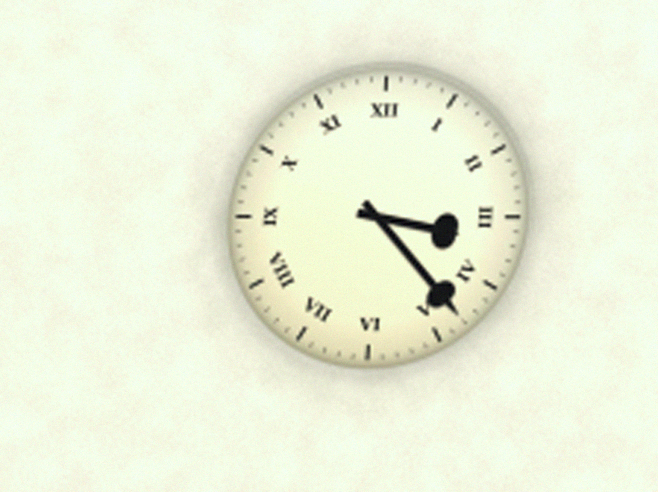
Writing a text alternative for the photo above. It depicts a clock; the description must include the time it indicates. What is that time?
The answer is 3:23
